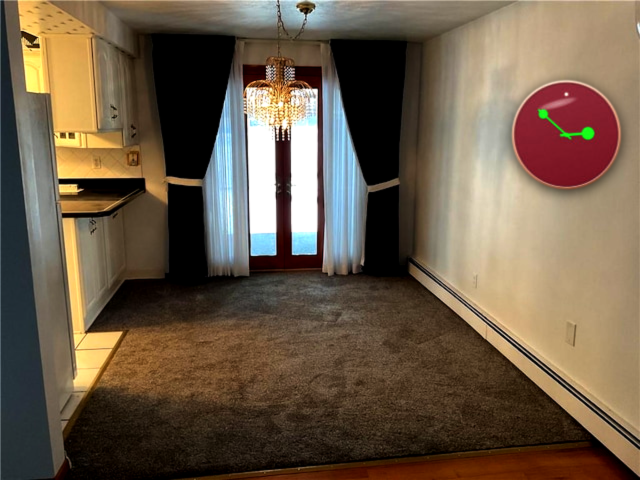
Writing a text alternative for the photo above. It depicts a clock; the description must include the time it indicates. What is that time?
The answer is 2:52
